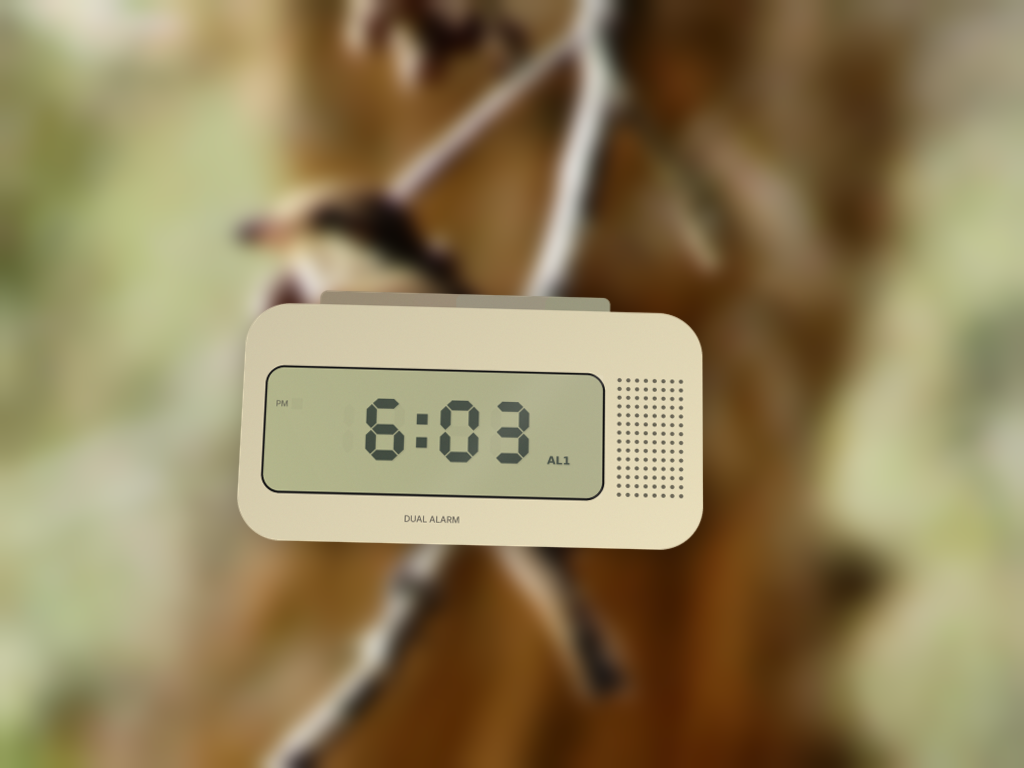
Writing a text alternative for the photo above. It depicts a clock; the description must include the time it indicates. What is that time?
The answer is 6:03
